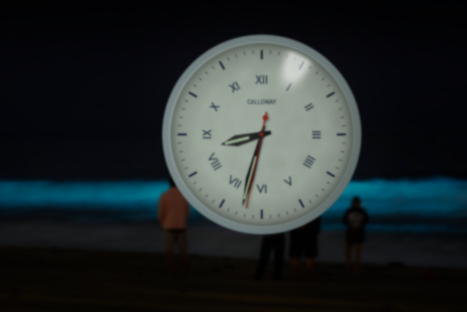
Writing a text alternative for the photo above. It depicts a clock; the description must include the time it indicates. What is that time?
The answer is 8:32:32
